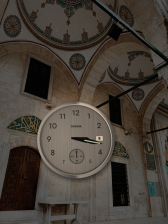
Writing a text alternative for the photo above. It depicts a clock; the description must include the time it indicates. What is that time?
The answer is 3:17
